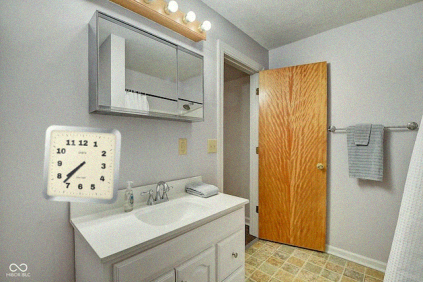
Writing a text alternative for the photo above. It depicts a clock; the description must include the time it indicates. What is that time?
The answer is 7:37
